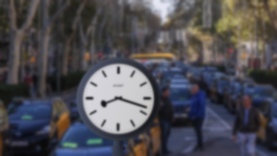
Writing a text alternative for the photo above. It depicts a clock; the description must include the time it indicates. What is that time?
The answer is 8:18
